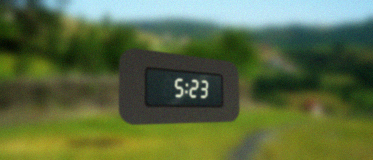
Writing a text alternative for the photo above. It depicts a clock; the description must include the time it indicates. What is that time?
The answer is 5:23
